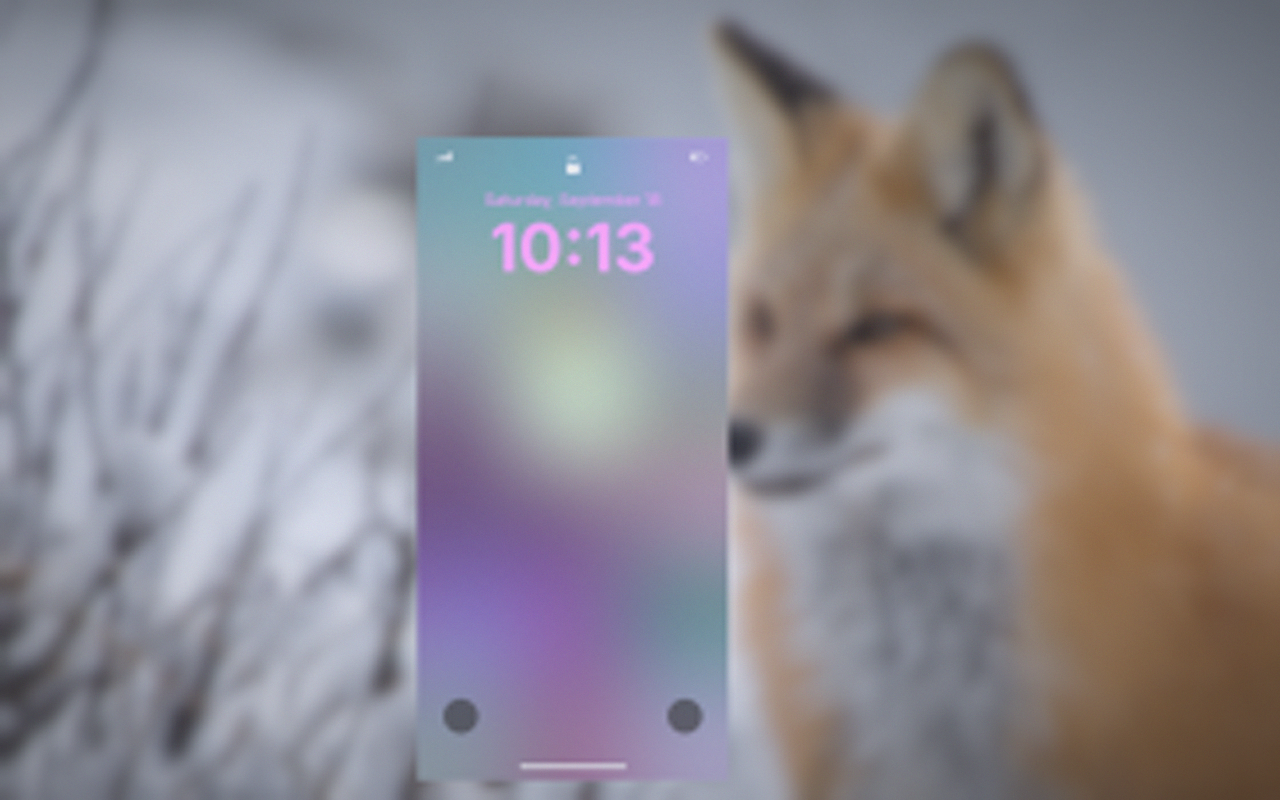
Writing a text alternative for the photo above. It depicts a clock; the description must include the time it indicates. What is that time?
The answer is 10:13
